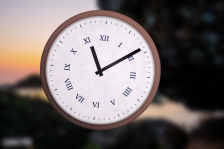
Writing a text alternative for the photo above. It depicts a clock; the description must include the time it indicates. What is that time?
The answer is 11:09
